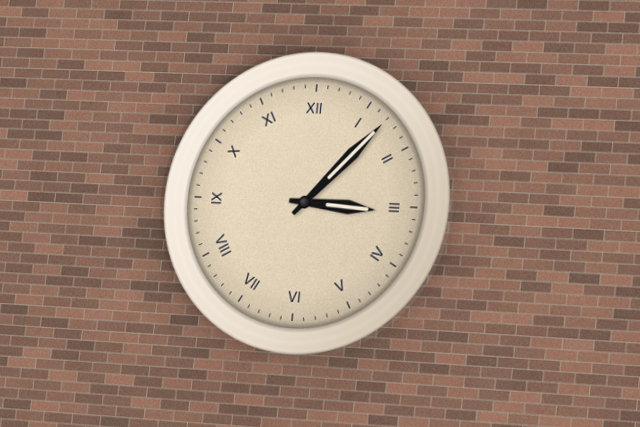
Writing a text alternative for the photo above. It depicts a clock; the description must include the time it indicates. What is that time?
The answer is 3:07
